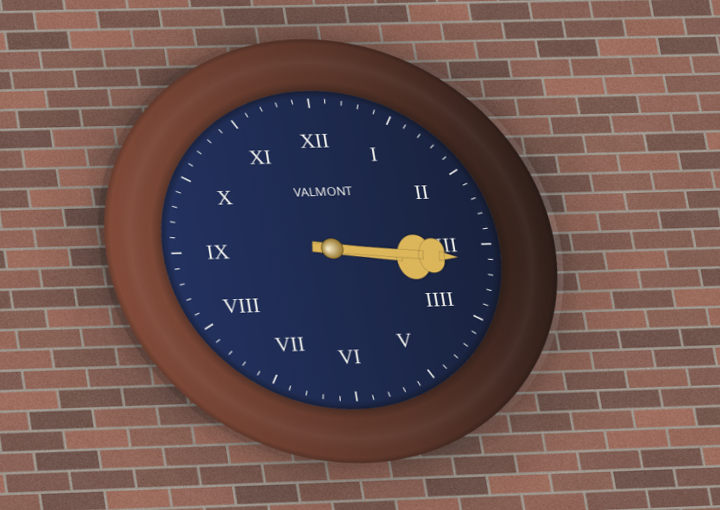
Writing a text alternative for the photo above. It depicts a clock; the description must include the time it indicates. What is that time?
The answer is 3:16
